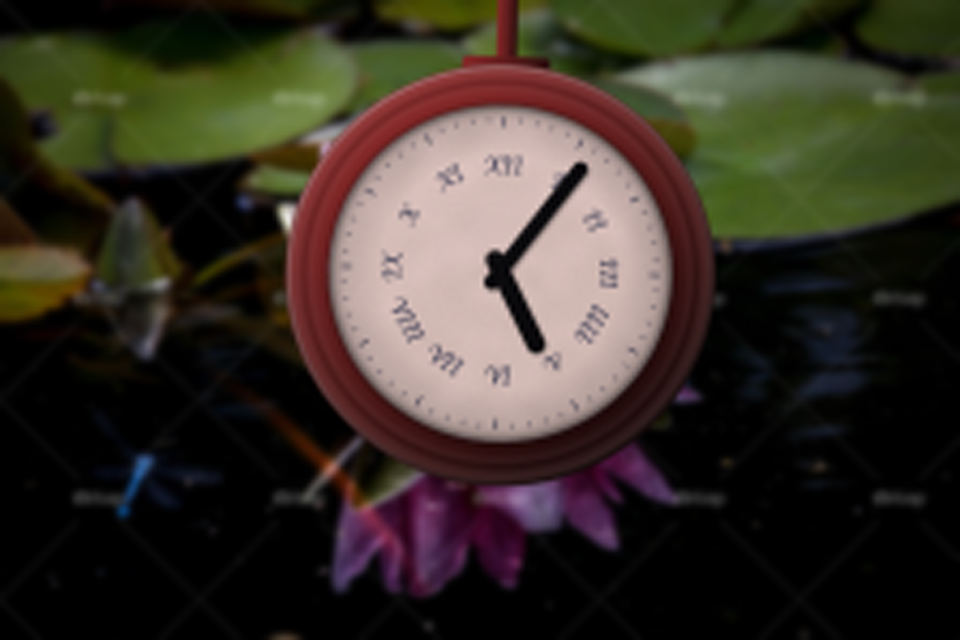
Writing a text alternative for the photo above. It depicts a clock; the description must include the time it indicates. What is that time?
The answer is 5:06
